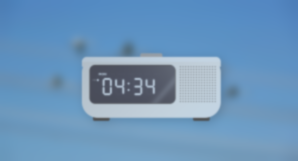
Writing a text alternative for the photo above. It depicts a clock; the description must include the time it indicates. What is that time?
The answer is 4:34
